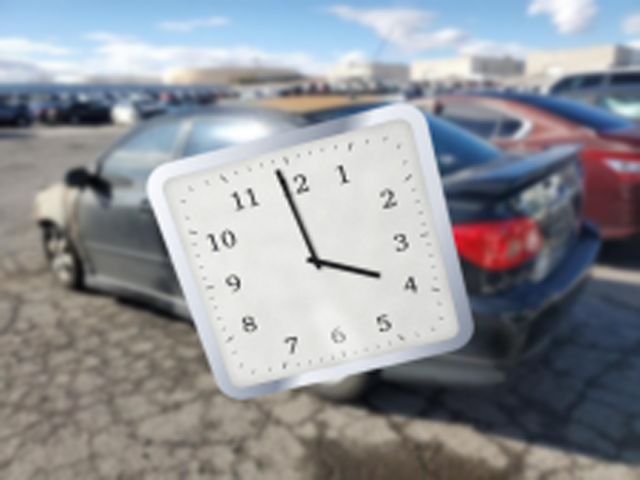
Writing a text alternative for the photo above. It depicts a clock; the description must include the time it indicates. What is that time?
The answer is 3:59
